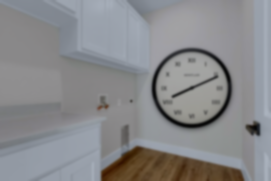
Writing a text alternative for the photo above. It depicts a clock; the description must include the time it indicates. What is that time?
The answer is 8:11
